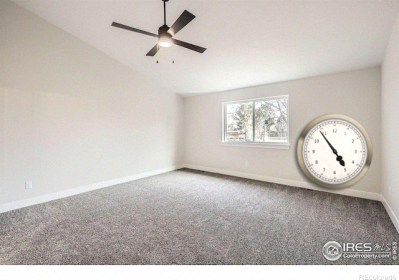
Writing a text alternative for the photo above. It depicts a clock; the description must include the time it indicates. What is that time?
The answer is 4:54
